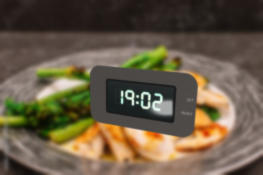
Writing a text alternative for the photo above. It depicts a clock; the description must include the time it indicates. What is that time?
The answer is 19:02
